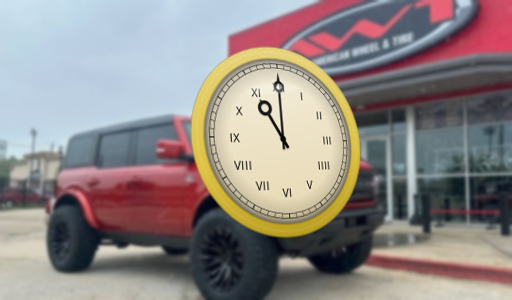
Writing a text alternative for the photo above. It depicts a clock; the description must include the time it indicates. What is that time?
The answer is 11:00
